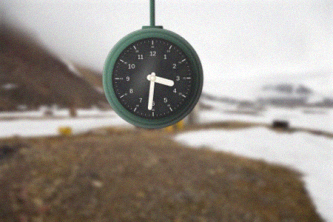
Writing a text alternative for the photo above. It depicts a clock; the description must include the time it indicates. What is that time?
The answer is 3:31
